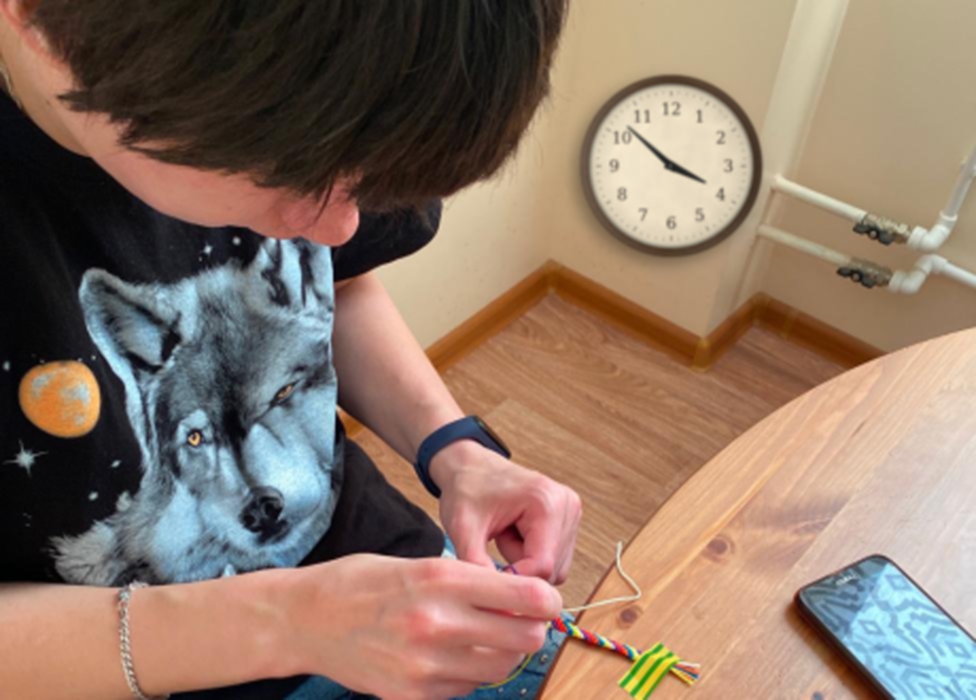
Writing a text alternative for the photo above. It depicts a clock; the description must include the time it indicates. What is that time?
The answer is 3:52
